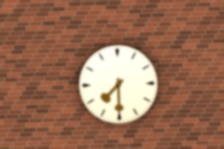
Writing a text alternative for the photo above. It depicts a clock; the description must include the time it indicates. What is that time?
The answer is 7:30
